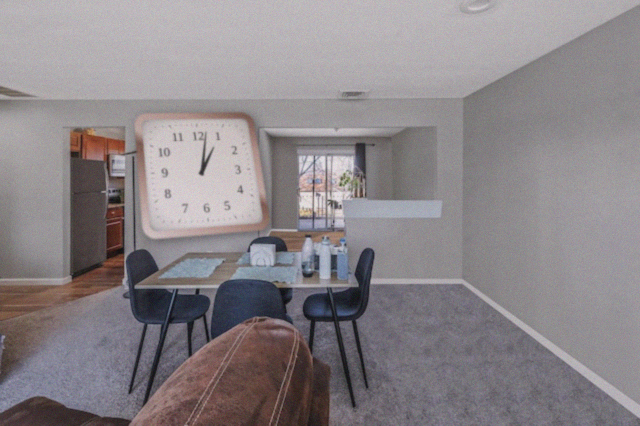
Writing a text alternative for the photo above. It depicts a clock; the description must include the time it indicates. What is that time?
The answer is 1:02
